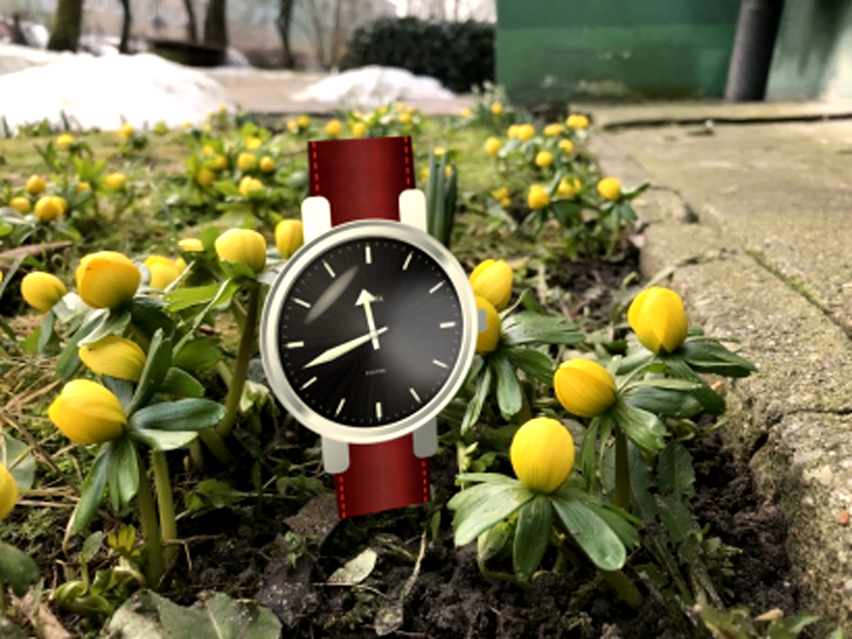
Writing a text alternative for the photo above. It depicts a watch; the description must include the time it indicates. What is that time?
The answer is 11:42
